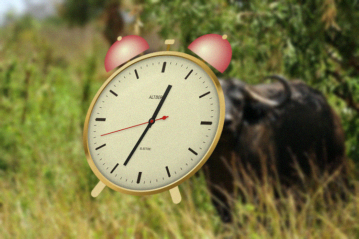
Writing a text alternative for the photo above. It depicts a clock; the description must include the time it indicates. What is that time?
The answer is 12:33:42
